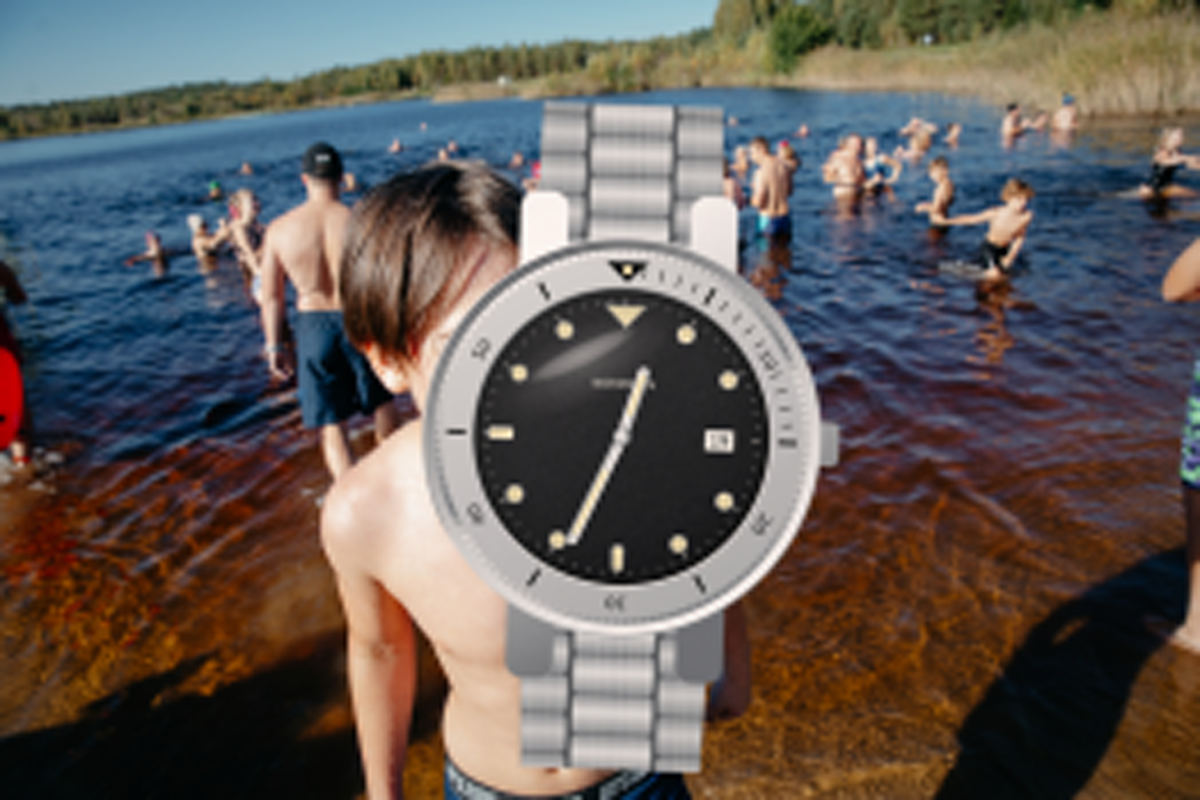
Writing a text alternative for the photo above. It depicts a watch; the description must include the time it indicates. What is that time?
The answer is 12:34
